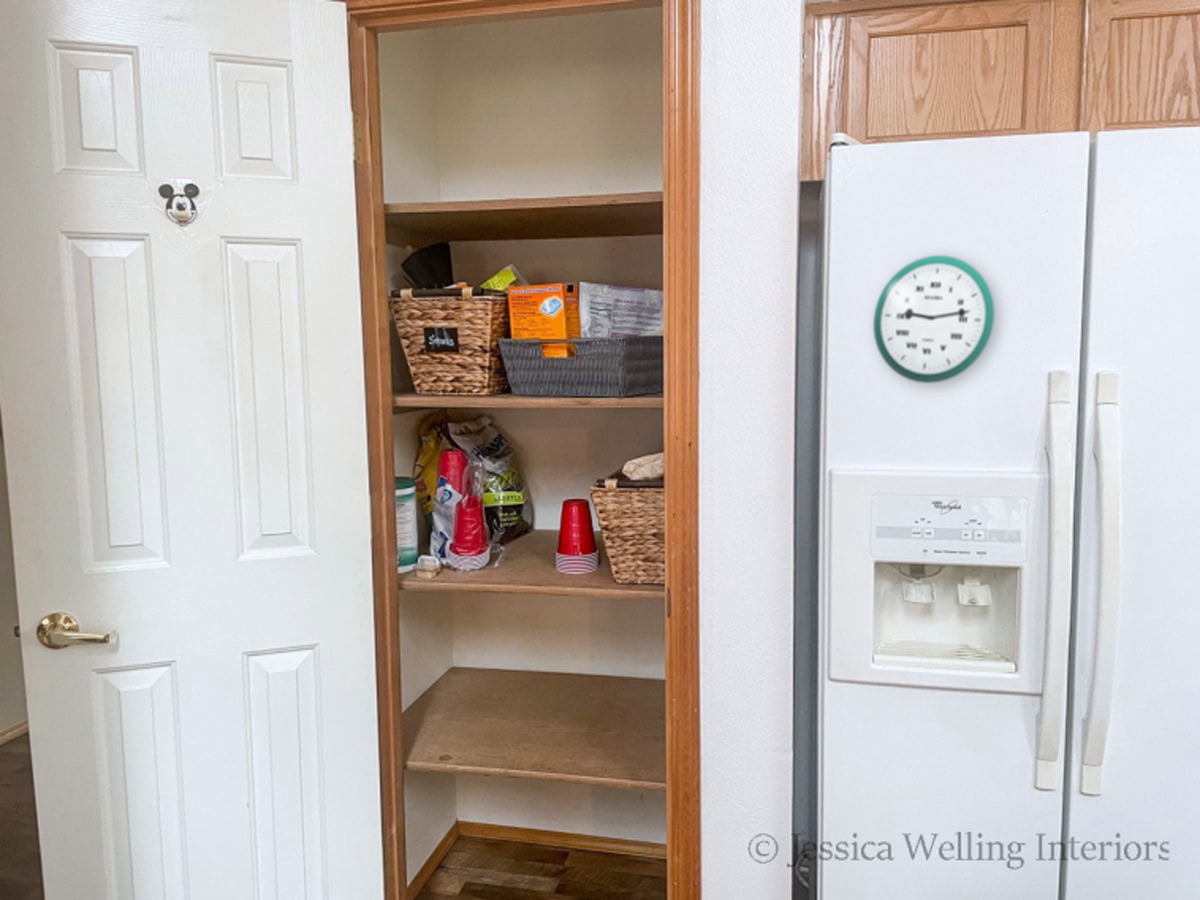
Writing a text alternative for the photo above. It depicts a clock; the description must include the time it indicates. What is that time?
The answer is 9:13
